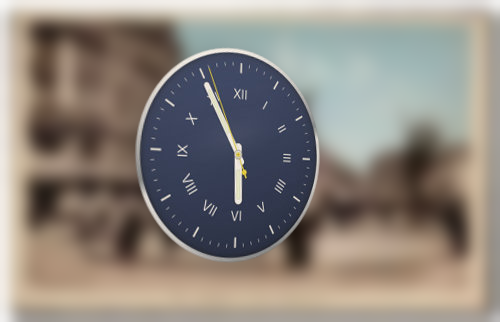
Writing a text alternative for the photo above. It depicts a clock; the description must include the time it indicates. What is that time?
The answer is 5:54:56
